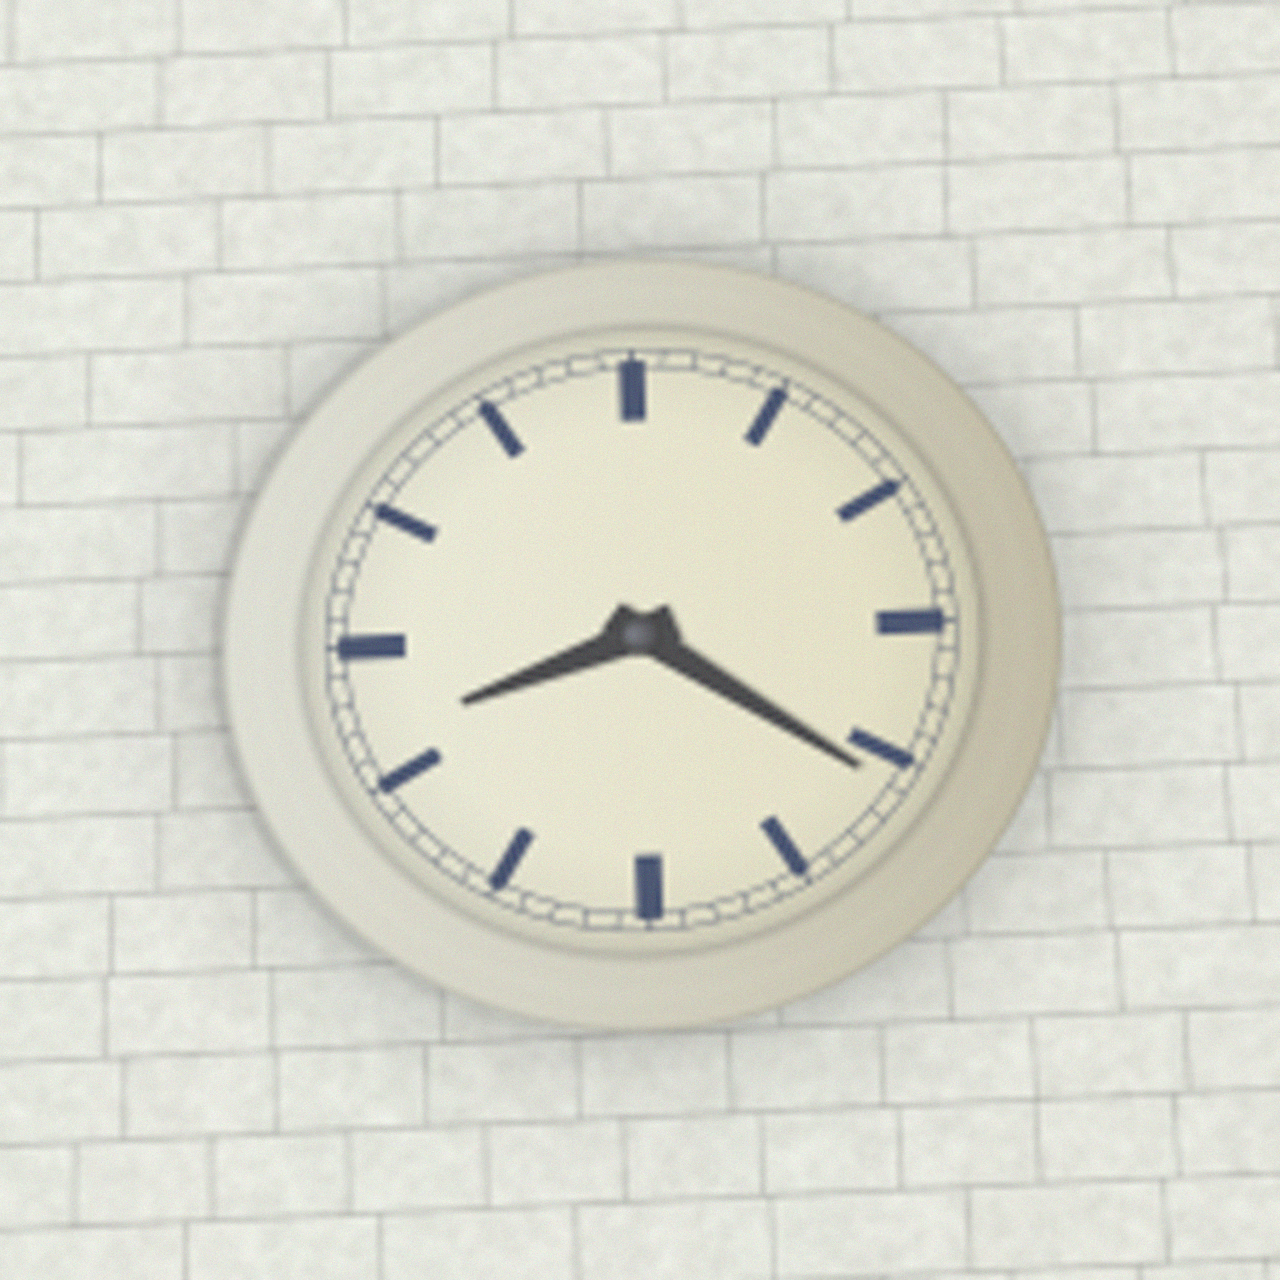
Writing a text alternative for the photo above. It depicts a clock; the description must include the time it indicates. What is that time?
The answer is 8:21
